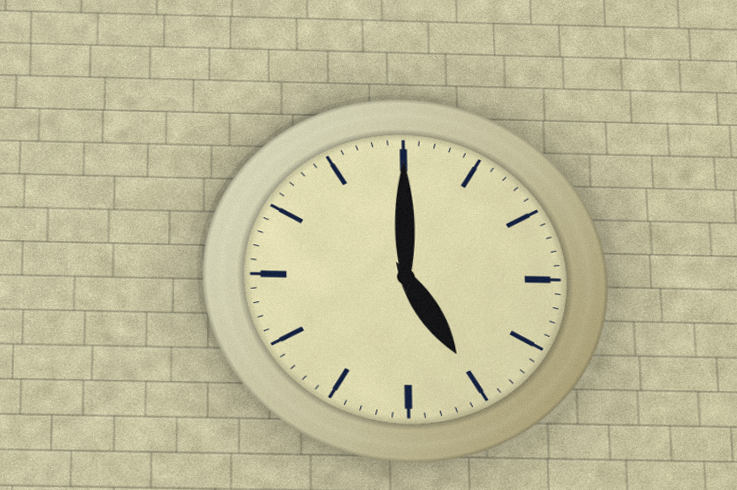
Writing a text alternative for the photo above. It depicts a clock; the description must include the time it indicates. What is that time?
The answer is 5:00
